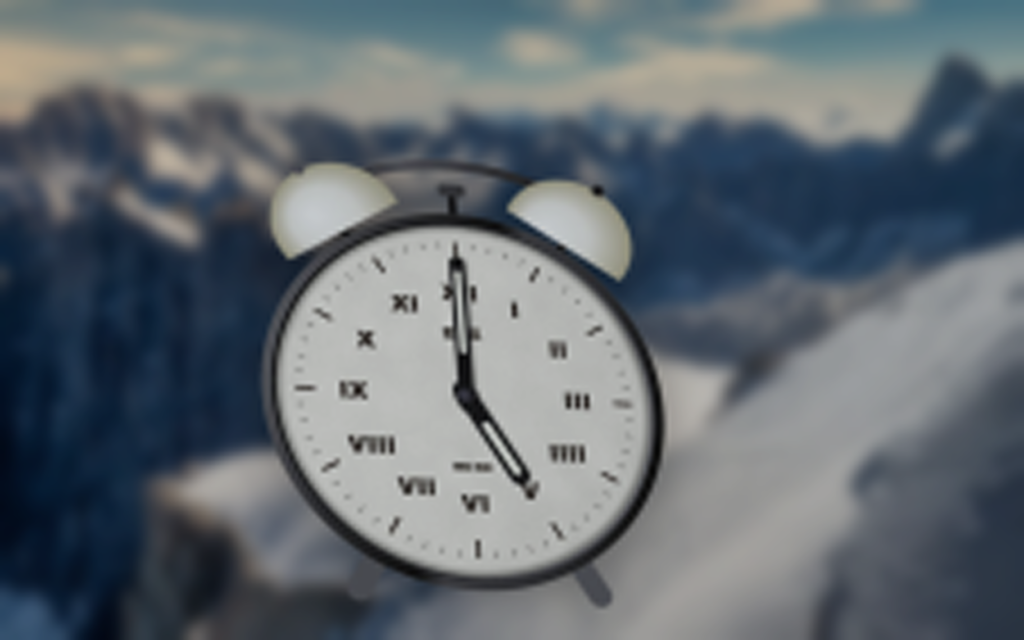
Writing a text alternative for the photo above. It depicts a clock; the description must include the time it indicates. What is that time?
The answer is 5:00
